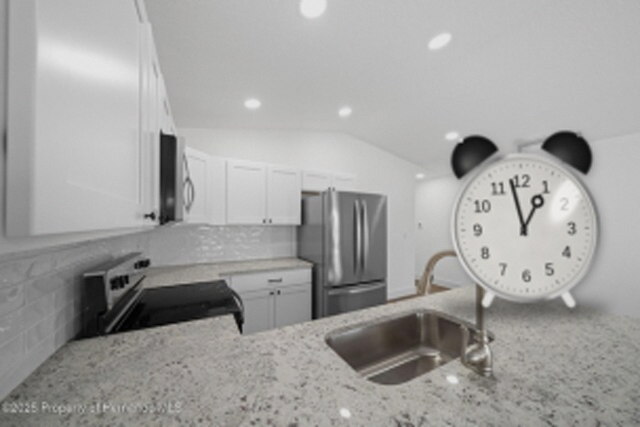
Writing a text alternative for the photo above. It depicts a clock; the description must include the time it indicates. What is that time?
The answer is 12:58
